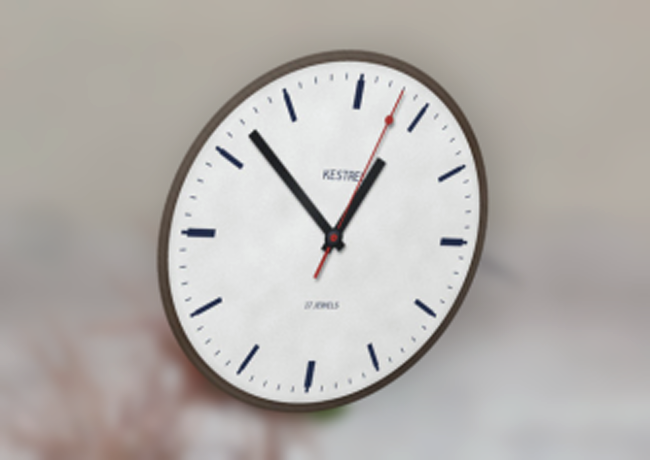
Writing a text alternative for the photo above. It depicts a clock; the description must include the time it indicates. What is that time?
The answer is 12:52:03
